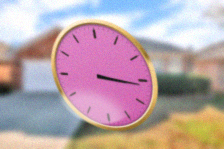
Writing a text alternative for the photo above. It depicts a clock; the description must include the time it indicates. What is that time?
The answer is 3:16
